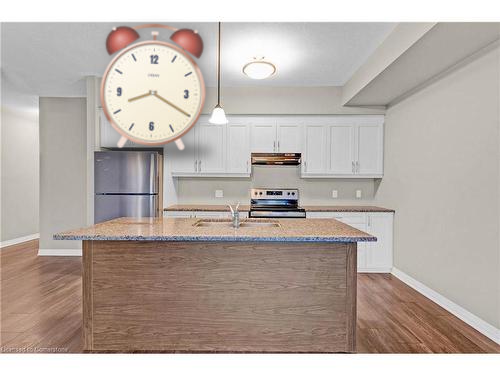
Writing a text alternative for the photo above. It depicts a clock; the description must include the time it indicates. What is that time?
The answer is 8:20
